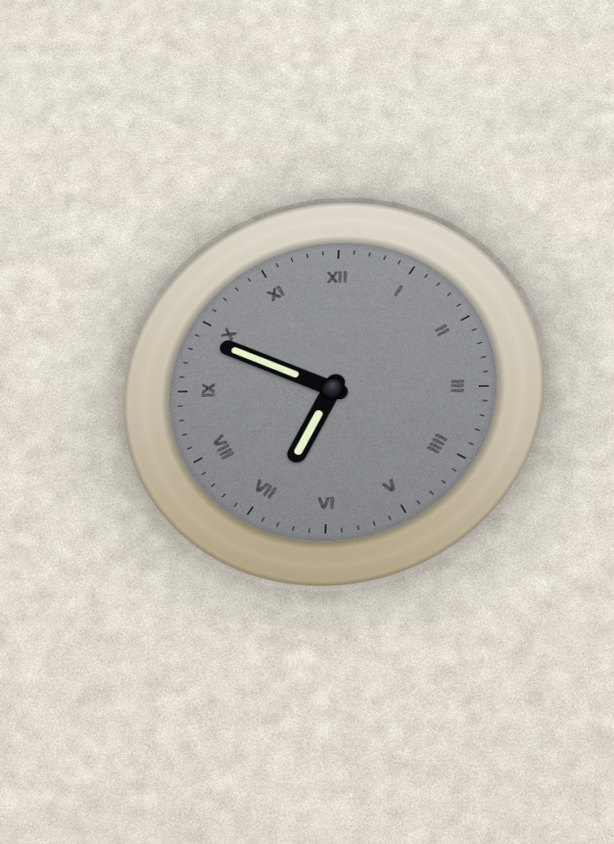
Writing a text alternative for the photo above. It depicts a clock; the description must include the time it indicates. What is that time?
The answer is 6:49
